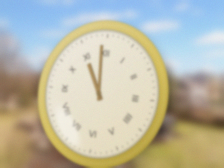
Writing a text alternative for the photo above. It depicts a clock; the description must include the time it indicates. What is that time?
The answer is 10:59
